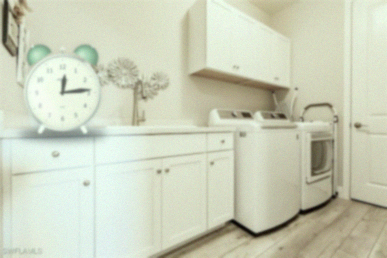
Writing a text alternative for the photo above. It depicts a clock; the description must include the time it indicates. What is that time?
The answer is 12:14
